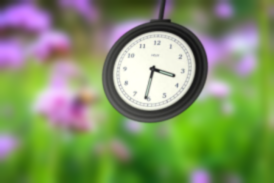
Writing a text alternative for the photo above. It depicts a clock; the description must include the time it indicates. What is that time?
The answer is 3:31
